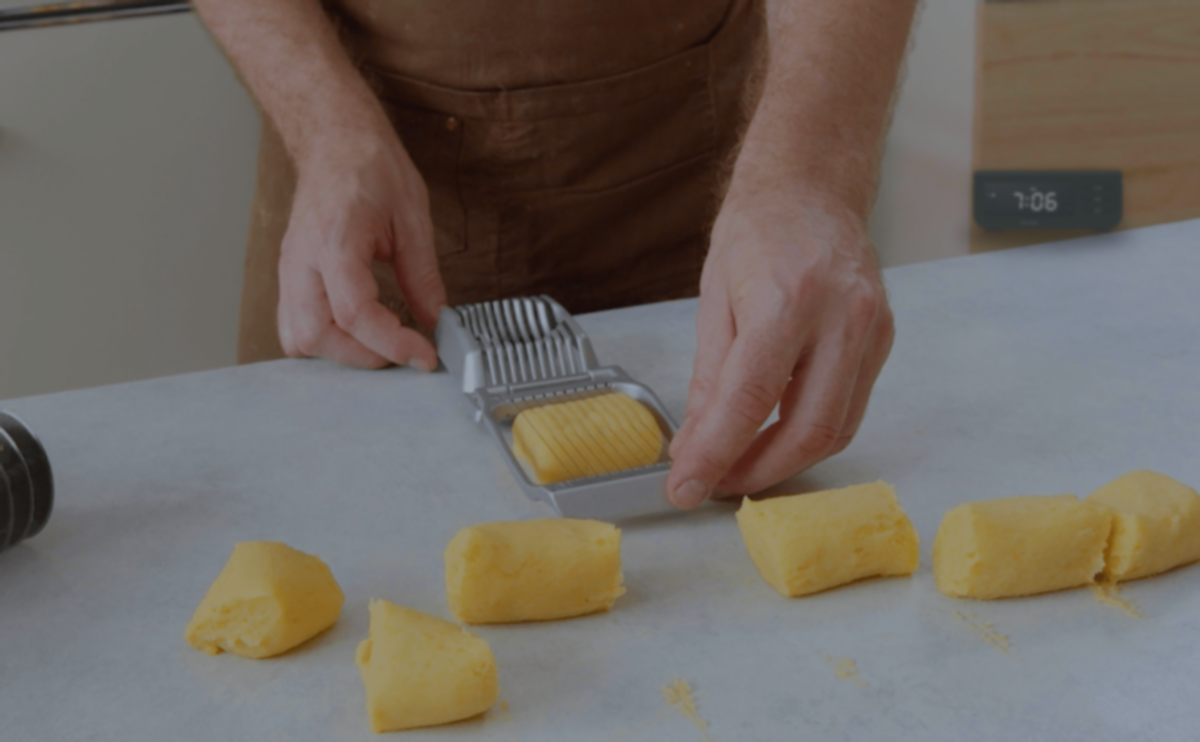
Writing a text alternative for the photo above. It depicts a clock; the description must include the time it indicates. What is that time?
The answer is 7:06
